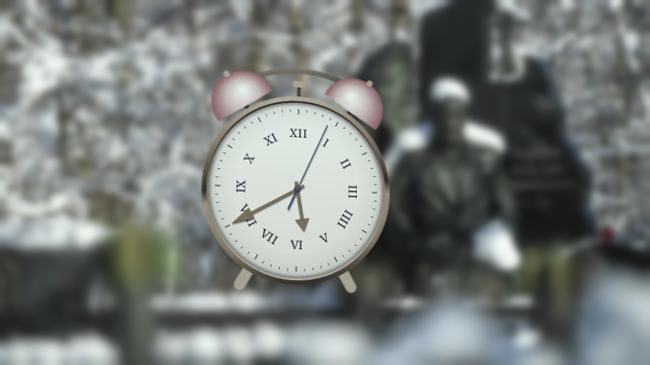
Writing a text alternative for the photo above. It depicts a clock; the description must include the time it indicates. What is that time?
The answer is 5:40:04
